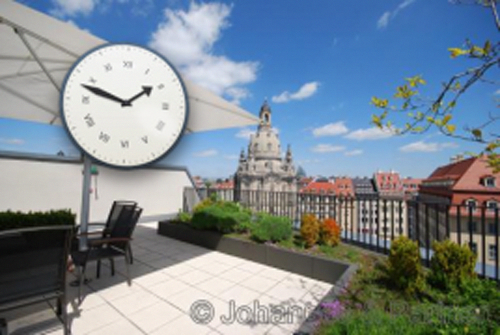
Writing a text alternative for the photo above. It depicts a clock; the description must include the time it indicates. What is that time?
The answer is 1:48
